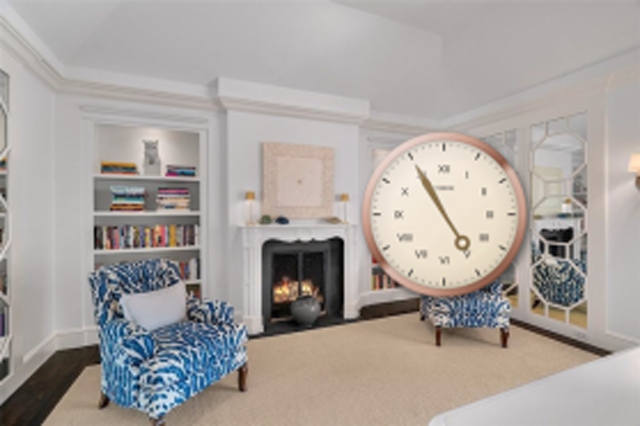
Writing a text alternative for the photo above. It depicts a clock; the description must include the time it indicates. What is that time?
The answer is 4:55
